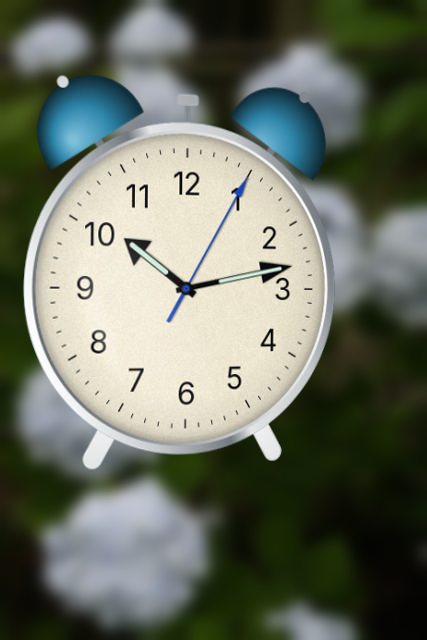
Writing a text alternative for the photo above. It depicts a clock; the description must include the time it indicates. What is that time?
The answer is 10:13:05
